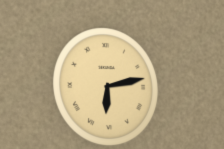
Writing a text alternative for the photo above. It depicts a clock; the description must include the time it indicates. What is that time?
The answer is 6:13
